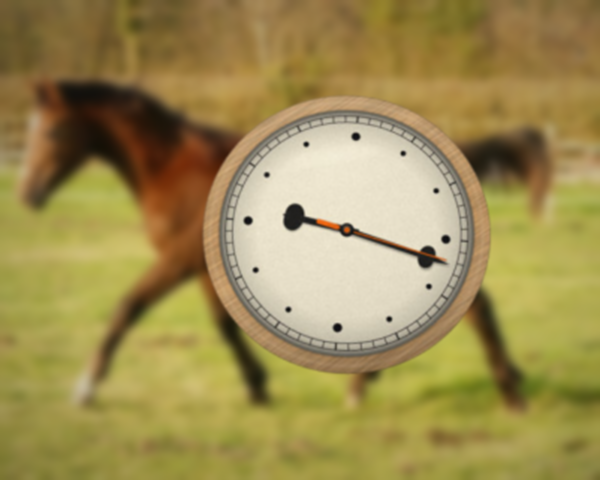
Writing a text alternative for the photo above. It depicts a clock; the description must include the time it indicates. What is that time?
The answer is 9:17:17
